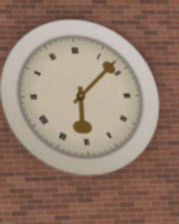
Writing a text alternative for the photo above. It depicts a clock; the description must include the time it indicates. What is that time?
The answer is 6:08
